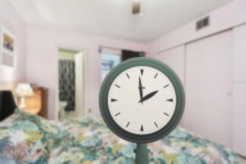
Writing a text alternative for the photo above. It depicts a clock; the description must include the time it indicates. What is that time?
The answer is 1:59
